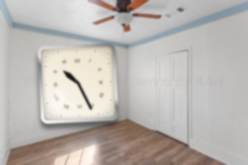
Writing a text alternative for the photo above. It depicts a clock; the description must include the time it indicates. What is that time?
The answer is 10:26
